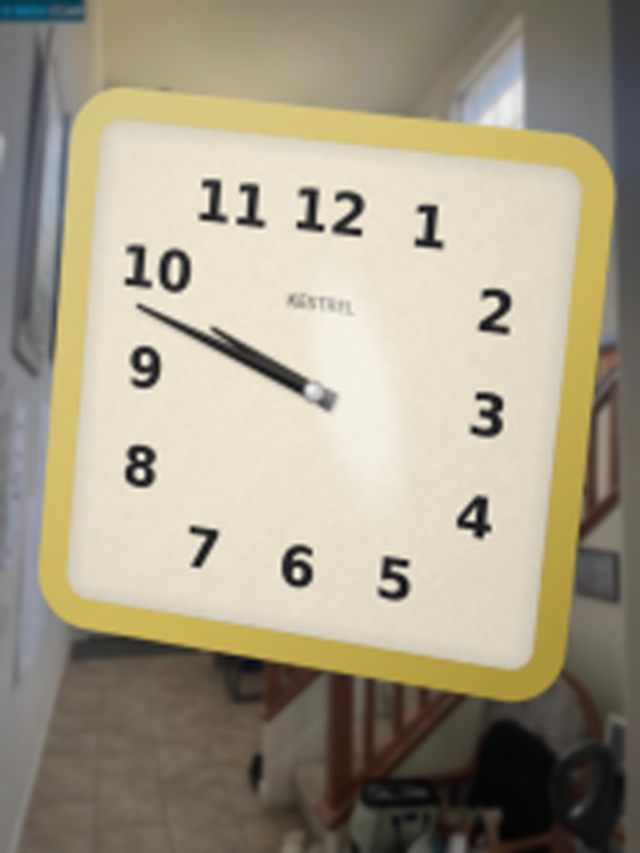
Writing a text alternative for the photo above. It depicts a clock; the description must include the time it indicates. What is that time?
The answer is 9:48
